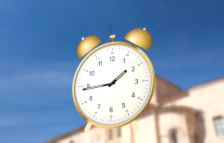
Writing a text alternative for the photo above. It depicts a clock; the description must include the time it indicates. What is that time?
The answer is 1:44
